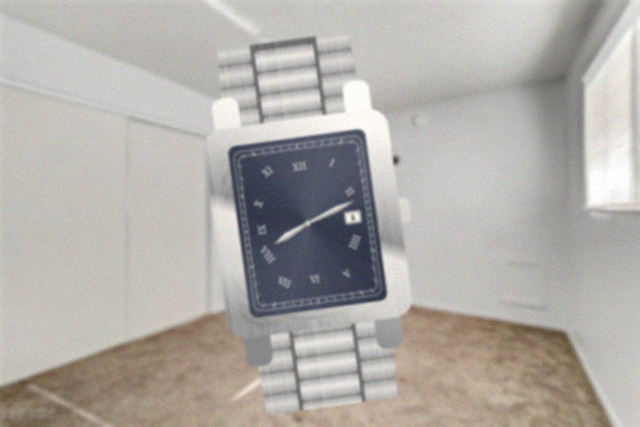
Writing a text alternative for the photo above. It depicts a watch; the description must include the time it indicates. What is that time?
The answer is 8:12
